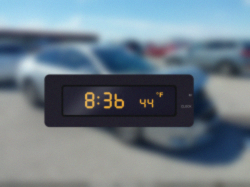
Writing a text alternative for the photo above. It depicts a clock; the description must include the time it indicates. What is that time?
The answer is 8:36
